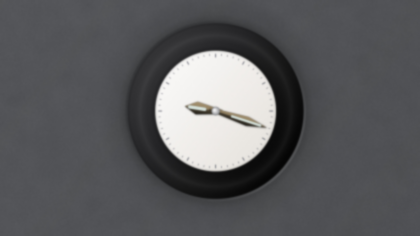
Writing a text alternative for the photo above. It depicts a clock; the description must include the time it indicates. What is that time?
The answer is 9:18
